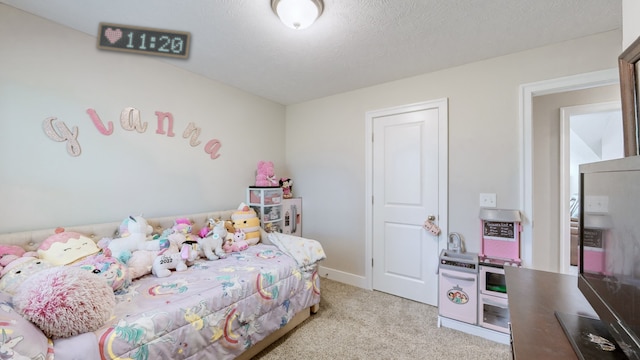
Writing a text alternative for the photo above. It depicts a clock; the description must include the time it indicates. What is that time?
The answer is 11:20
